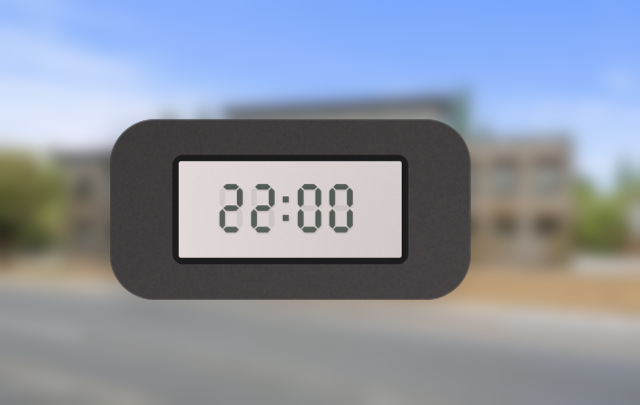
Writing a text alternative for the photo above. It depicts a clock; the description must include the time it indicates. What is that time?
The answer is 22:00
